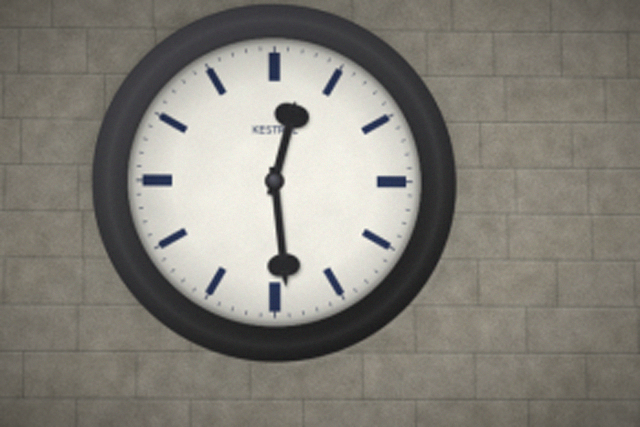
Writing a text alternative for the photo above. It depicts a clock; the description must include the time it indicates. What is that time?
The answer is 12:29
